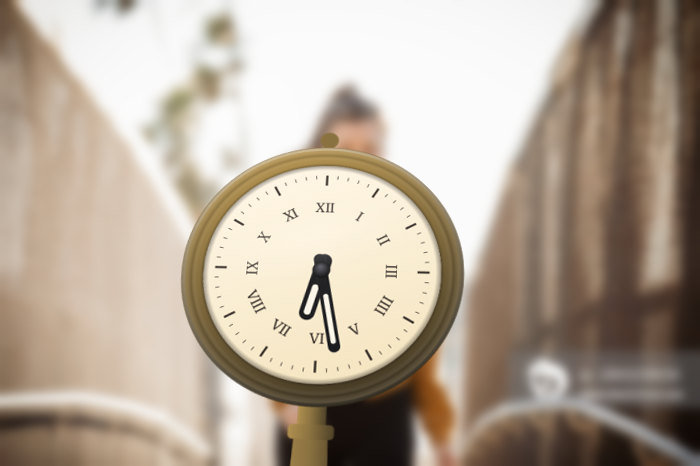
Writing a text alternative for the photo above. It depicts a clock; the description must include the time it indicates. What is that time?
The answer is 6:28
